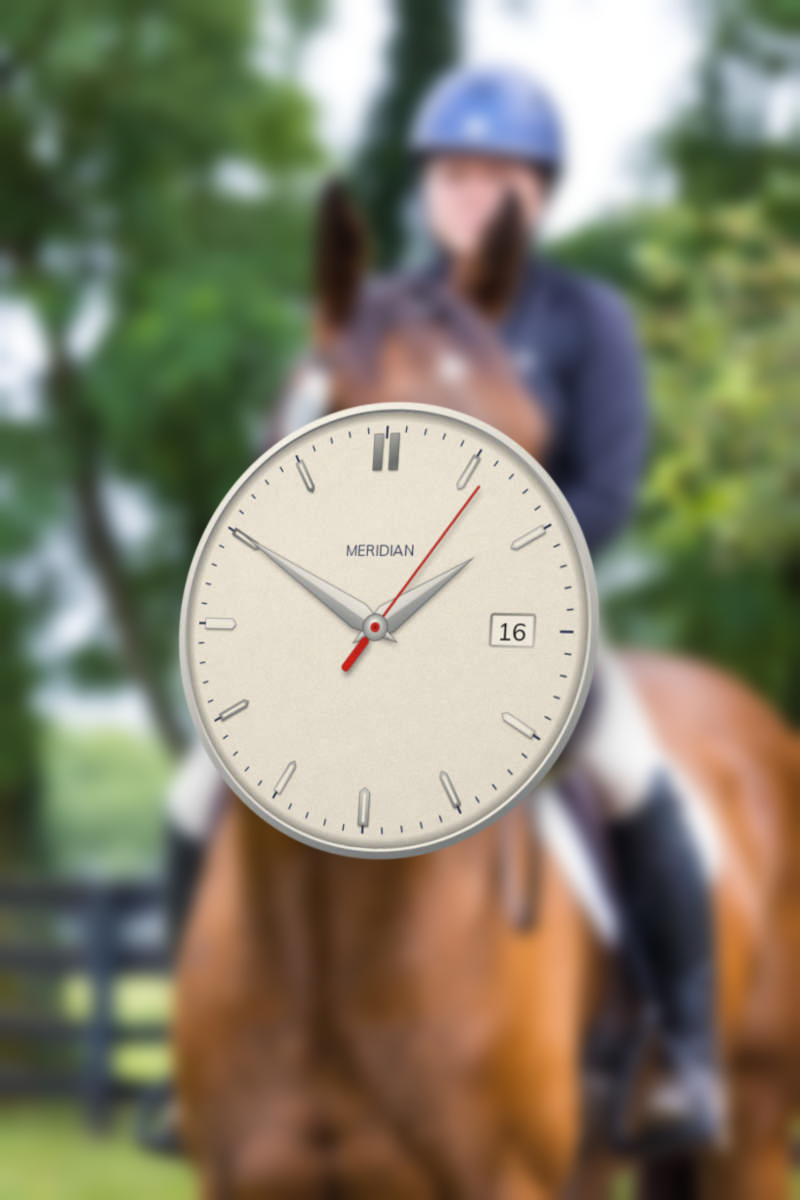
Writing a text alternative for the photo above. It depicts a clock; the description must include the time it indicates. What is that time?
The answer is 1:50:06
